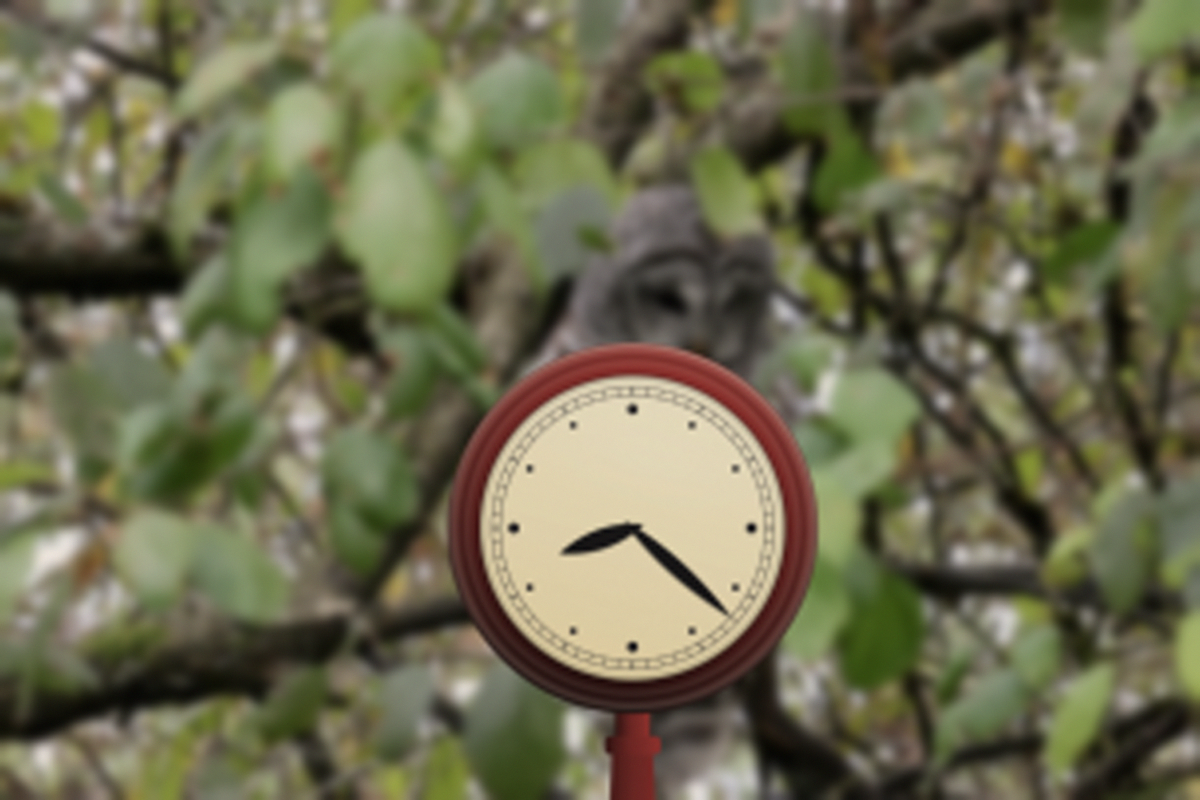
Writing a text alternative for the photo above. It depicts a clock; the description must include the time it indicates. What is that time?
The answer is 8:22
